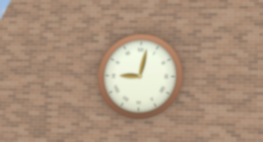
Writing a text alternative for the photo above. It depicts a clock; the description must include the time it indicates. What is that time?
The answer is 9:02
